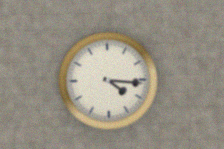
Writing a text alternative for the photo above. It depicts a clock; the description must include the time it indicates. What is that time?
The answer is 4:16
